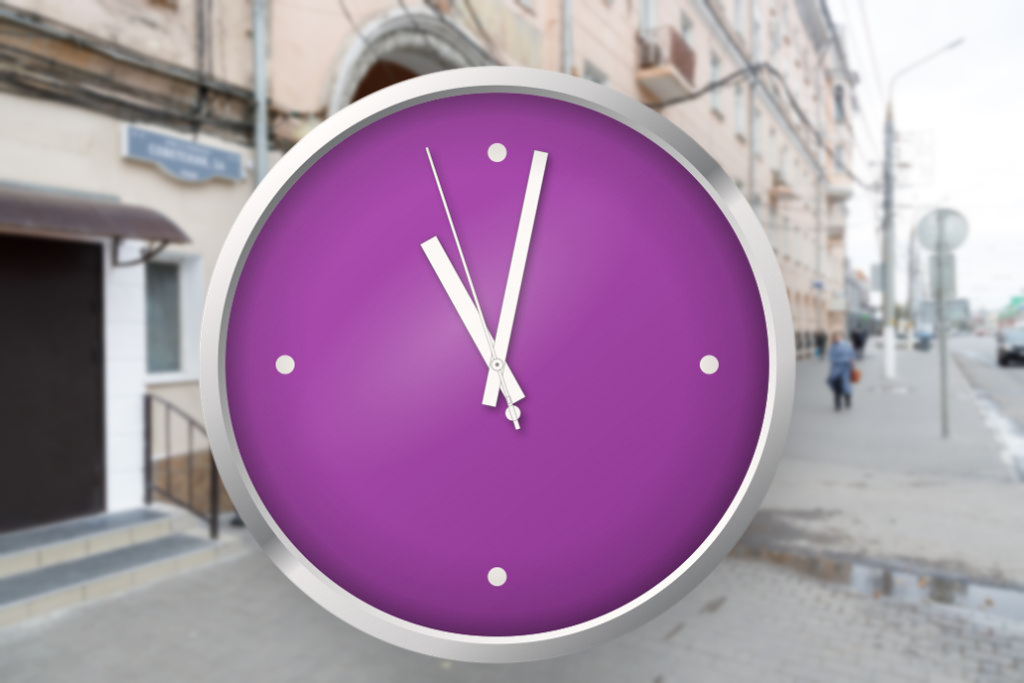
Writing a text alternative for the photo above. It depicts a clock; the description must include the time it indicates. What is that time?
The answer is 11:01:57
